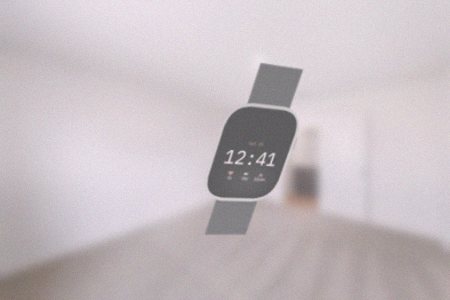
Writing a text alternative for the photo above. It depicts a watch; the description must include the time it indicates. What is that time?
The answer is 12:41
